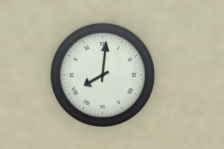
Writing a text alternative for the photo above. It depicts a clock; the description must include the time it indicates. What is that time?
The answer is 8:01
